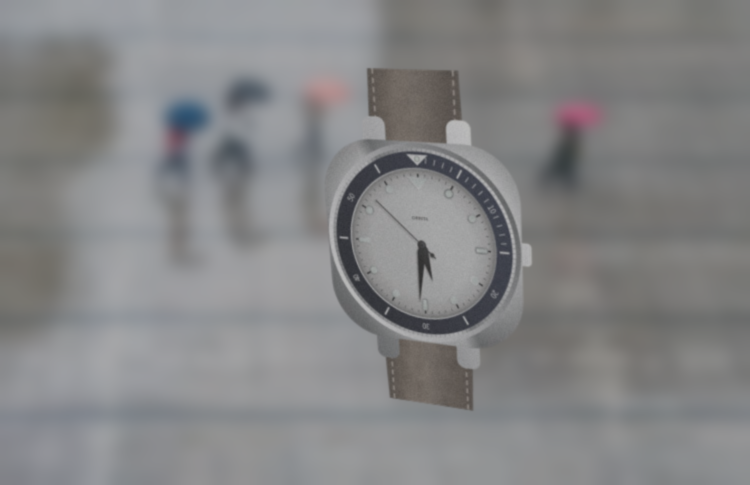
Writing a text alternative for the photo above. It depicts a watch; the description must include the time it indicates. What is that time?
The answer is 5:30:52
